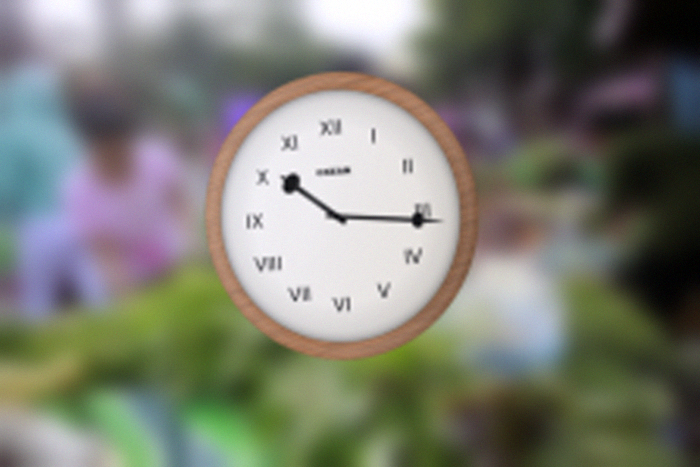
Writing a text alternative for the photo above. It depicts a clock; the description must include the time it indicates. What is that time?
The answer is 10:16
